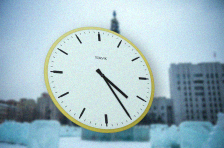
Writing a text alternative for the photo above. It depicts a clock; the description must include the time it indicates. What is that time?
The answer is 4:25
